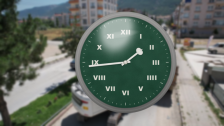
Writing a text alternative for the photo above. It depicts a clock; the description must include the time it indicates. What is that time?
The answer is 1:44
